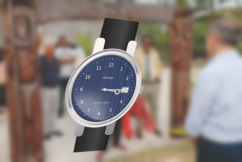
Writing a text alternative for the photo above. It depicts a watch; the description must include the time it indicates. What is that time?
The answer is 3:15
